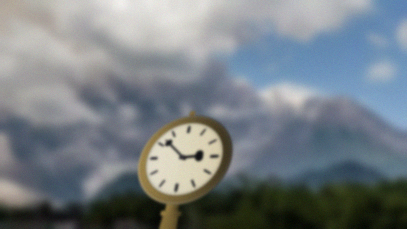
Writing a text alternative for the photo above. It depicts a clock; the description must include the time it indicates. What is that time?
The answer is 2:52
